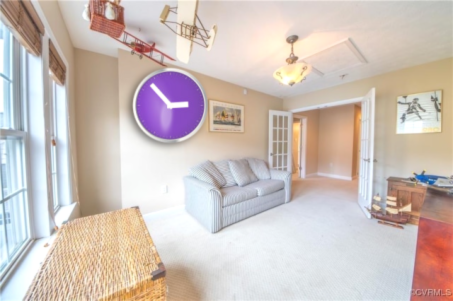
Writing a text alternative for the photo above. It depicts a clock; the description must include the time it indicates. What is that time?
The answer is 2:53
